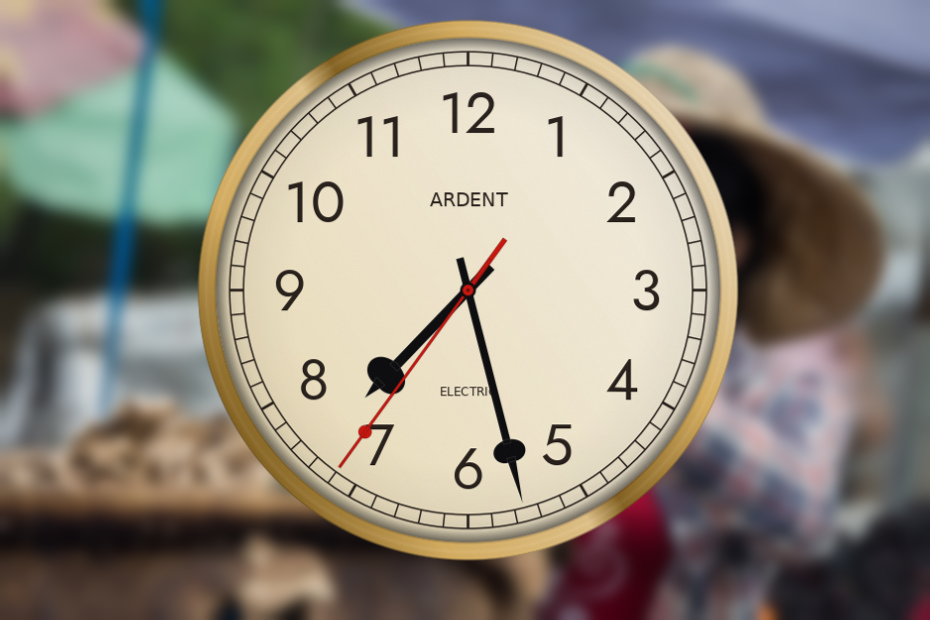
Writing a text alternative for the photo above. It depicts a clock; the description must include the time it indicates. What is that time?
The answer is 7:27:36
